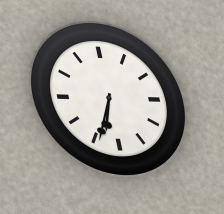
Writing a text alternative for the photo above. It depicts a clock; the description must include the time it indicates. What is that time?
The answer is 6:34
